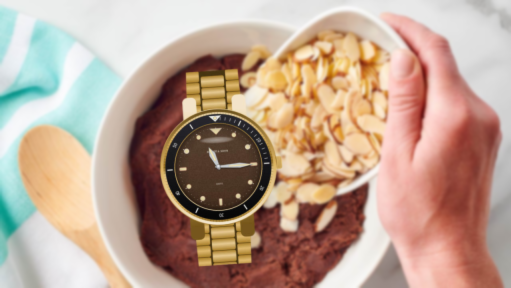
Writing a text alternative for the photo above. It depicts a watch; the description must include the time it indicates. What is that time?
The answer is 11:15
